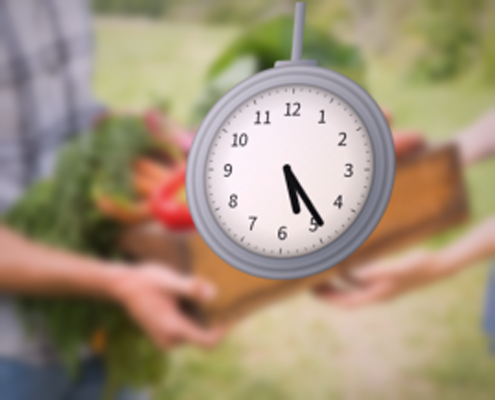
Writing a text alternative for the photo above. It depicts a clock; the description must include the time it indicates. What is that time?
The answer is 5:24
